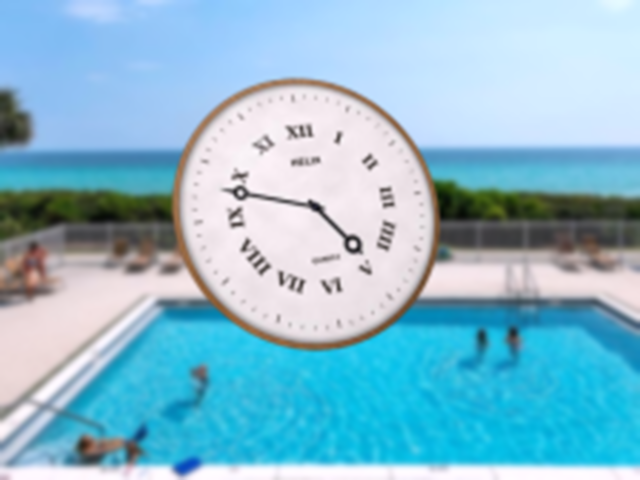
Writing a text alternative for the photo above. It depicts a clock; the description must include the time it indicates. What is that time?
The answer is 4:48
